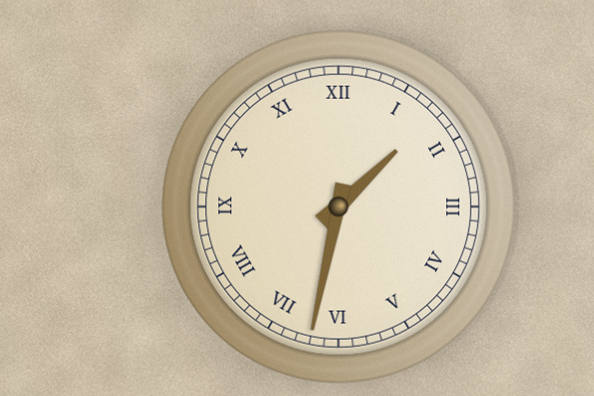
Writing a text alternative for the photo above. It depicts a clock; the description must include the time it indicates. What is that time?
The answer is 1:32
